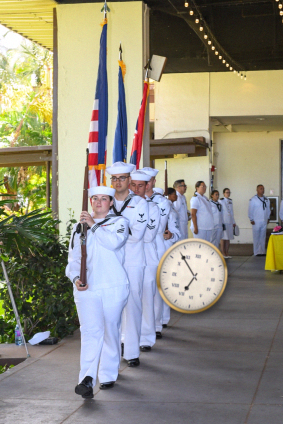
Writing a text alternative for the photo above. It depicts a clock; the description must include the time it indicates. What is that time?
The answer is 6:53
